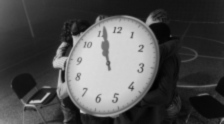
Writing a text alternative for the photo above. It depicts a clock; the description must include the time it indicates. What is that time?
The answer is 10:56
